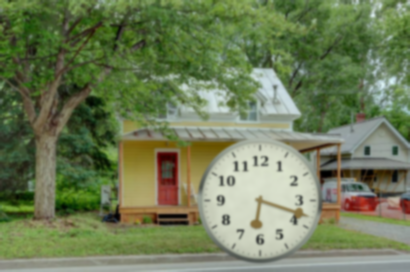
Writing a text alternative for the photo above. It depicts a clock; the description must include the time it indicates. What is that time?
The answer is 6:18
